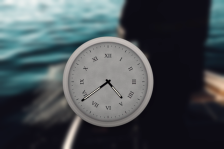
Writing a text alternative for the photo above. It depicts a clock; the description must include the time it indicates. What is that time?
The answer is 4:39
